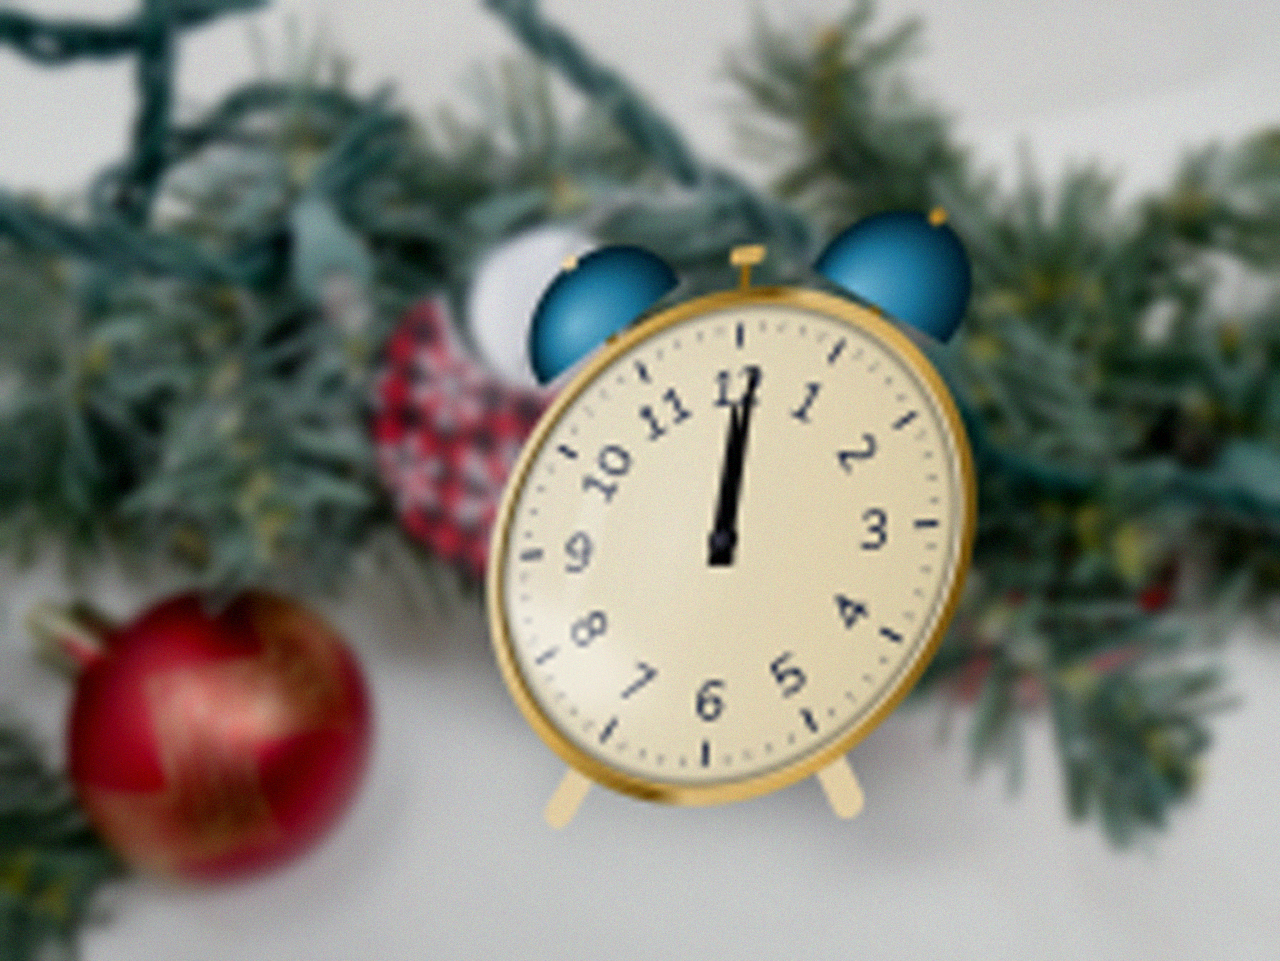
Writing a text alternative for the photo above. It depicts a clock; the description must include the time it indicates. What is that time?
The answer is 12:01
